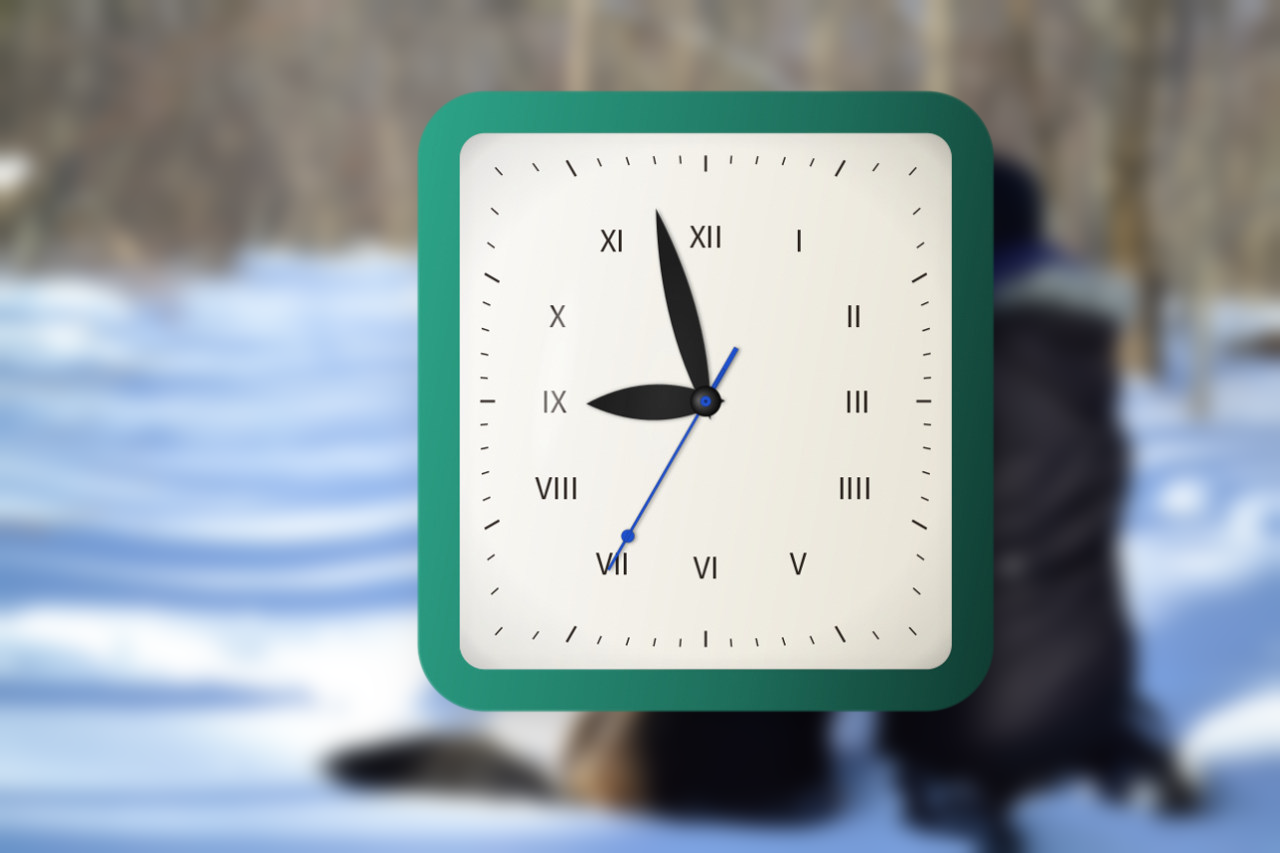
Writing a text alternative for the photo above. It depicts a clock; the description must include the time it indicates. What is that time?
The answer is 8:57:35
